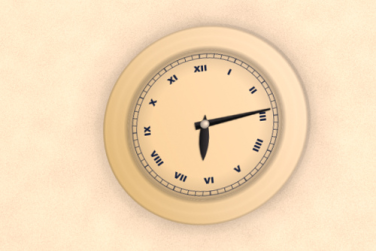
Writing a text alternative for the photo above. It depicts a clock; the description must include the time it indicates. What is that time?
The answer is 6:14
